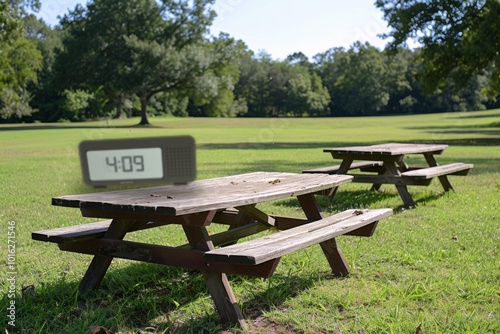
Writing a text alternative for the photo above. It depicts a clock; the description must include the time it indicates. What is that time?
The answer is 4:09
